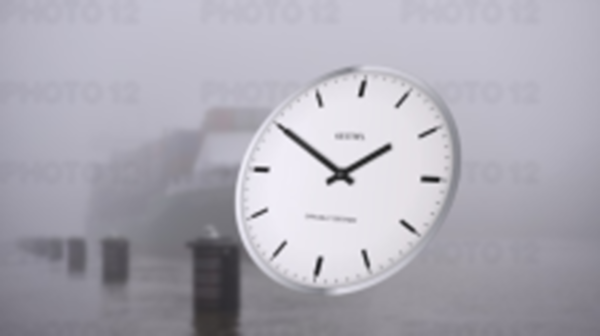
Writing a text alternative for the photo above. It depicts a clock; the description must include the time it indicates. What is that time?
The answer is 1:50
